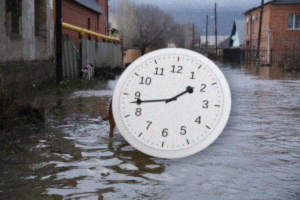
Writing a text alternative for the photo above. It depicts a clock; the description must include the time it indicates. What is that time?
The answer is 1:43
